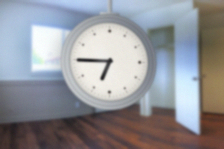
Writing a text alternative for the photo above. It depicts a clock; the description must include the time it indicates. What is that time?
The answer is 6:45
